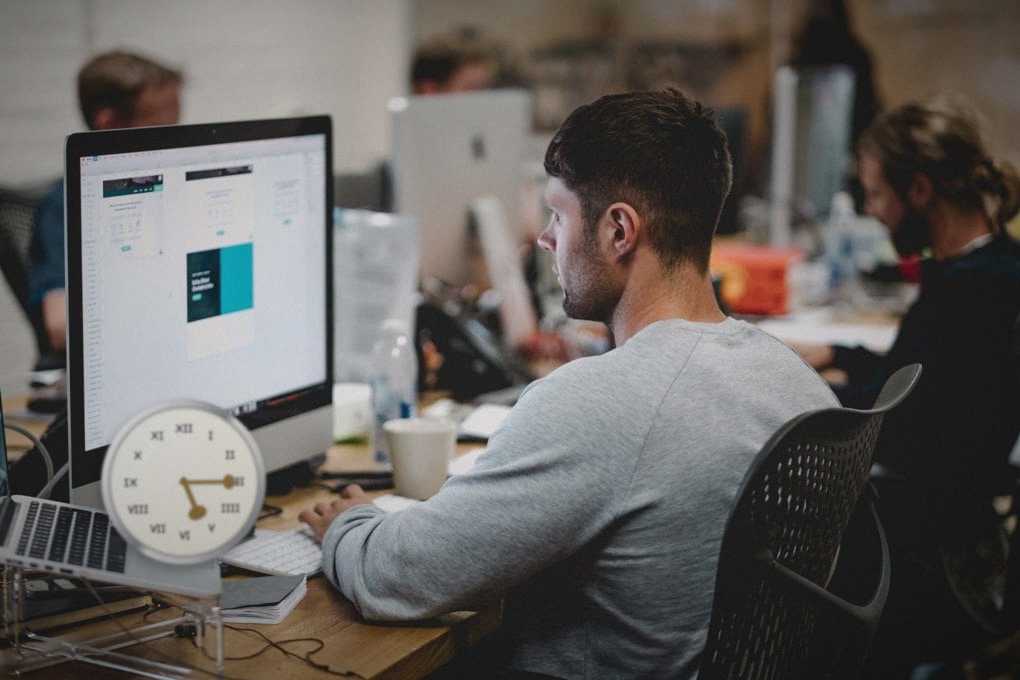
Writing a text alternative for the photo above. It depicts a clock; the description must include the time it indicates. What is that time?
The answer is 5:15
